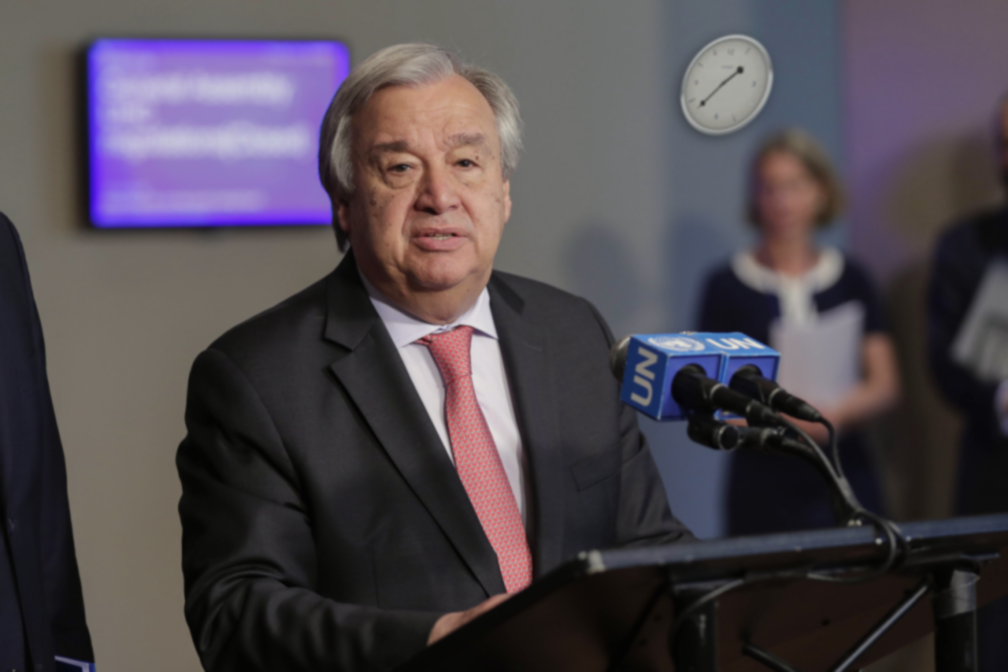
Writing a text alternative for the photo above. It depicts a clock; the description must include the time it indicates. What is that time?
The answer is 1:37
